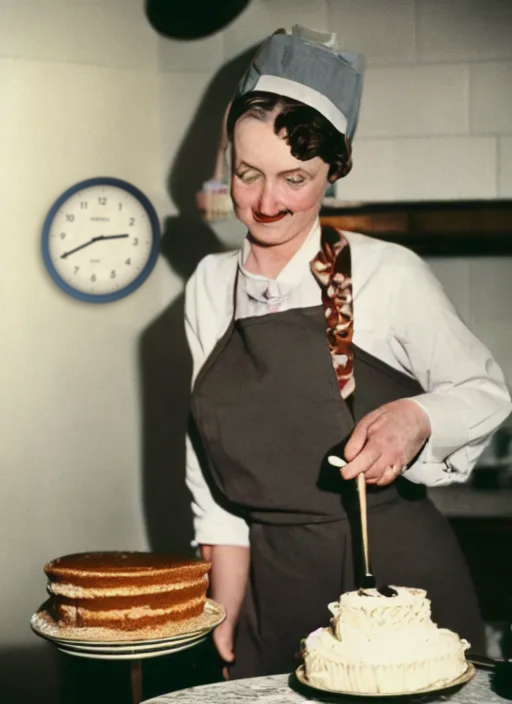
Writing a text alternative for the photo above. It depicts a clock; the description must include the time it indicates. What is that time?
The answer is 2:40
